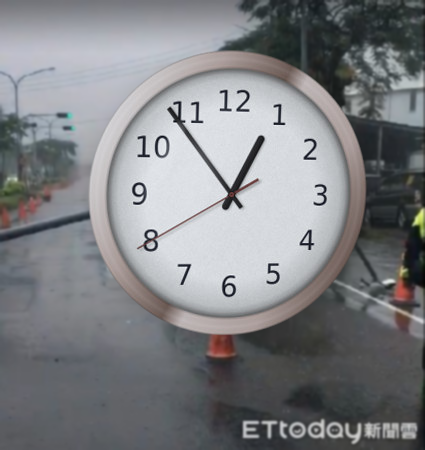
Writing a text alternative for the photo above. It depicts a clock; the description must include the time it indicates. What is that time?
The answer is 12:53:40
